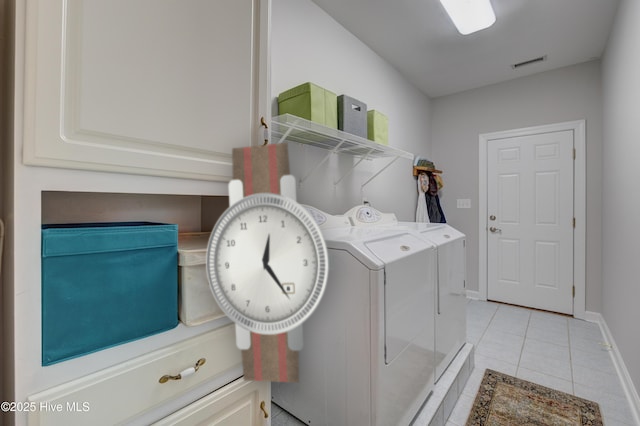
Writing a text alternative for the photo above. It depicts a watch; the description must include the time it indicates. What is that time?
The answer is 12:24
